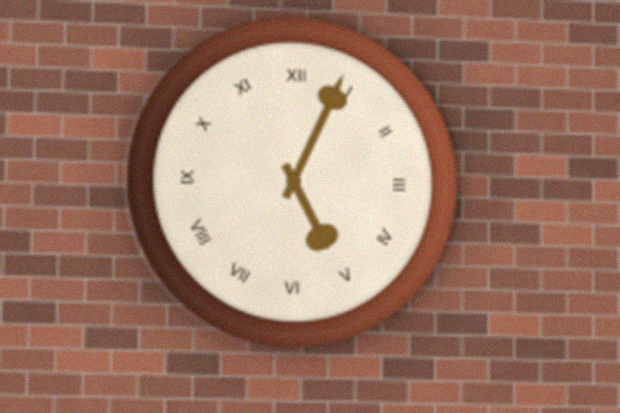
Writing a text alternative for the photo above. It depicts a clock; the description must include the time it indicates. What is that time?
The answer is 5:04
